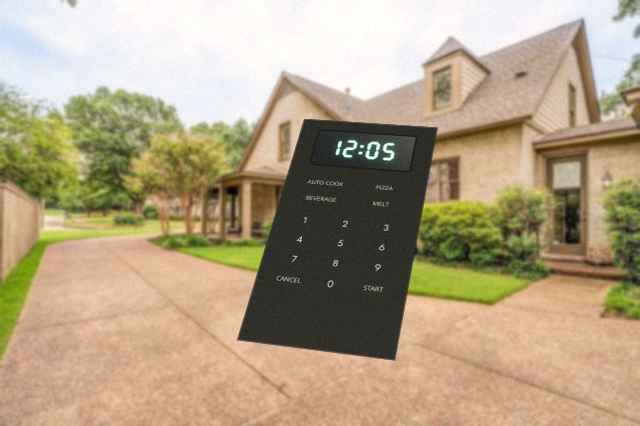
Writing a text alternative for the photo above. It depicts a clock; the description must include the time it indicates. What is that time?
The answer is 12:05
